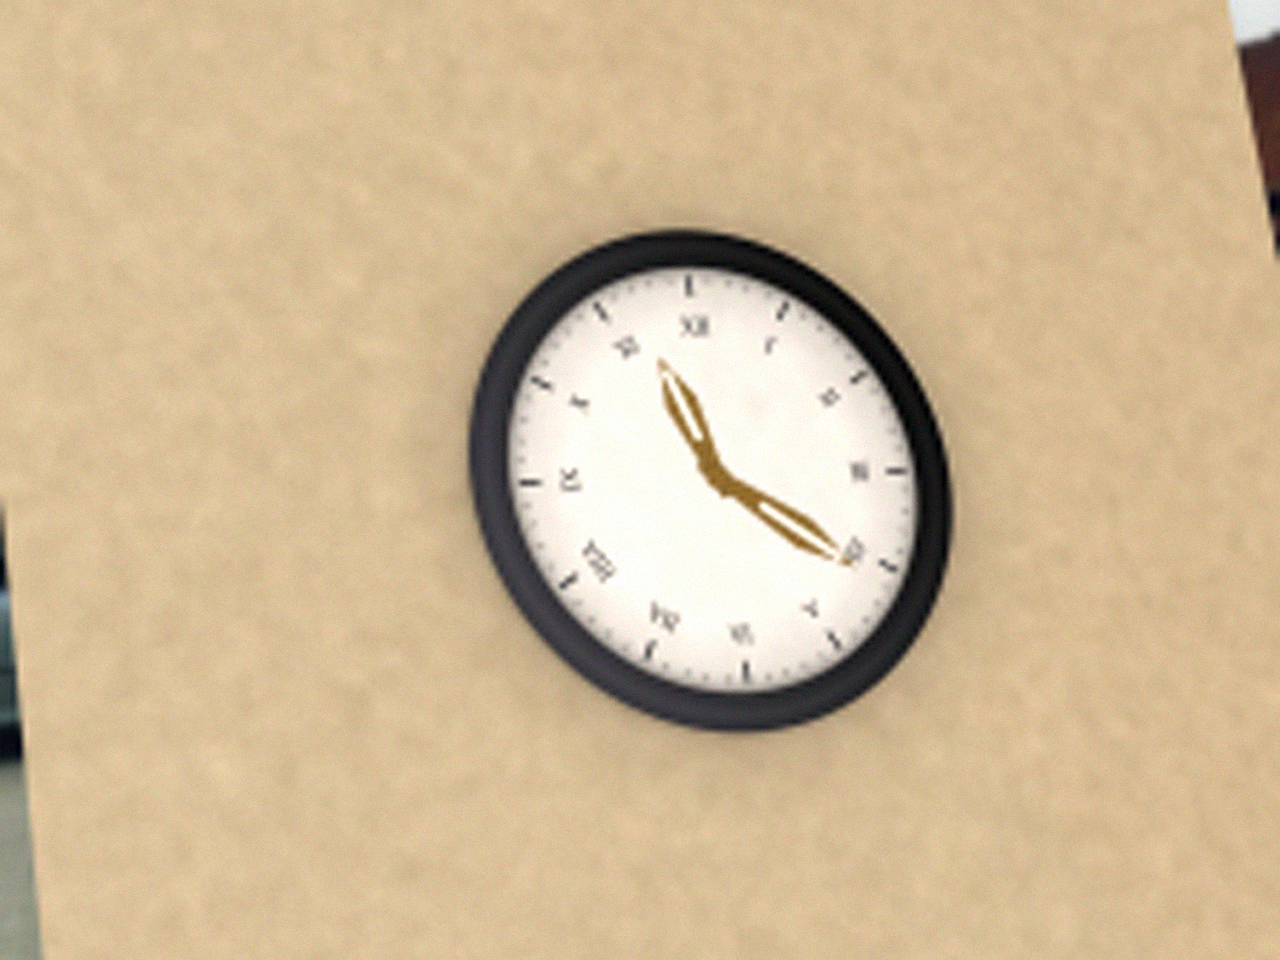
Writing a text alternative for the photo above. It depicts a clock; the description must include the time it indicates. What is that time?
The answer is 11:21
